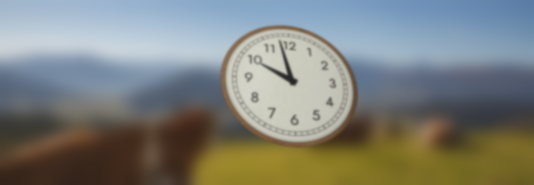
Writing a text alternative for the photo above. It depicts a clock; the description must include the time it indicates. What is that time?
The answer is 9:58
